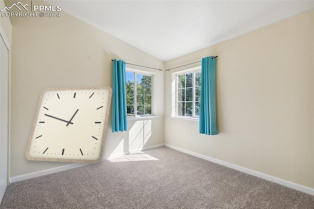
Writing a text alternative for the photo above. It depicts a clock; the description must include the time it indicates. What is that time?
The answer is 12:48
